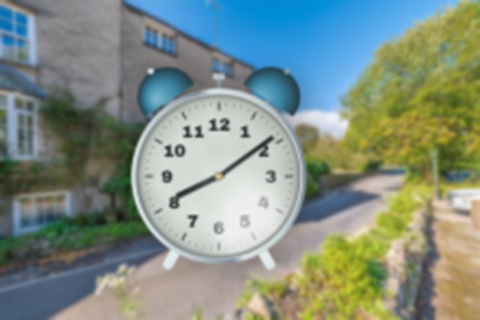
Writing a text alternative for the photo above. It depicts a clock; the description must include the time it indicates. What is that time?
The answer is 8:09
